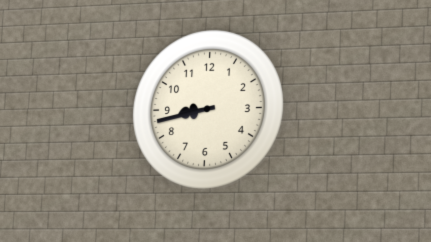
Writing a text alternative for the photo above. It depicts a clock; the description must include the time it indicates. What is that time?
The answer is 8:43
